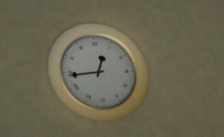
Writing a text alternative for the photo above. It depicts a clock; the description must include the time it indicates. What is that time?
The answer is 12:44
